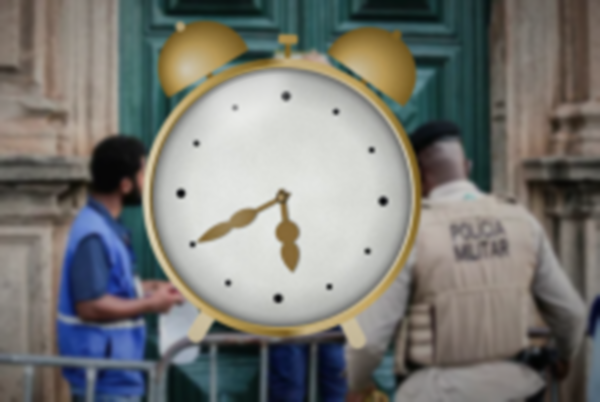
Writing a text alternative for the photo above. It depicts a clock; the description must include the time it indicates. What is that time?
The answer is 5:40
